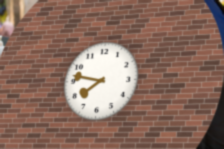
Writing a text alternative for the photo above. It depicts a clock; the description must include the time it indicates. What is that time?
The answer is 7:47
